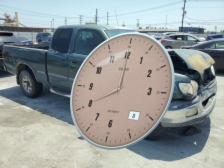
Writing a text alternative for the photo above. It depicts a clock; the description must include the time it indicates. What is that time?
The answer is 8:00
